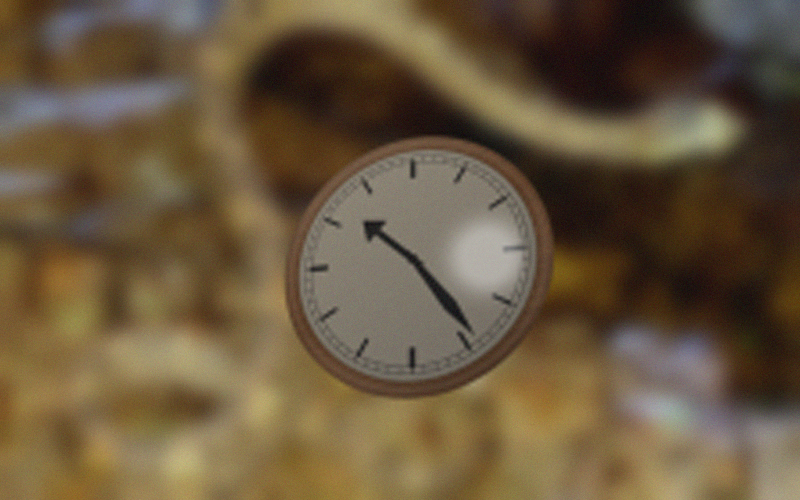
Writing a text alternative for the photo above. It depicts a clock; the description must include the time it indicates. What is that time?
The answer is 10:24
